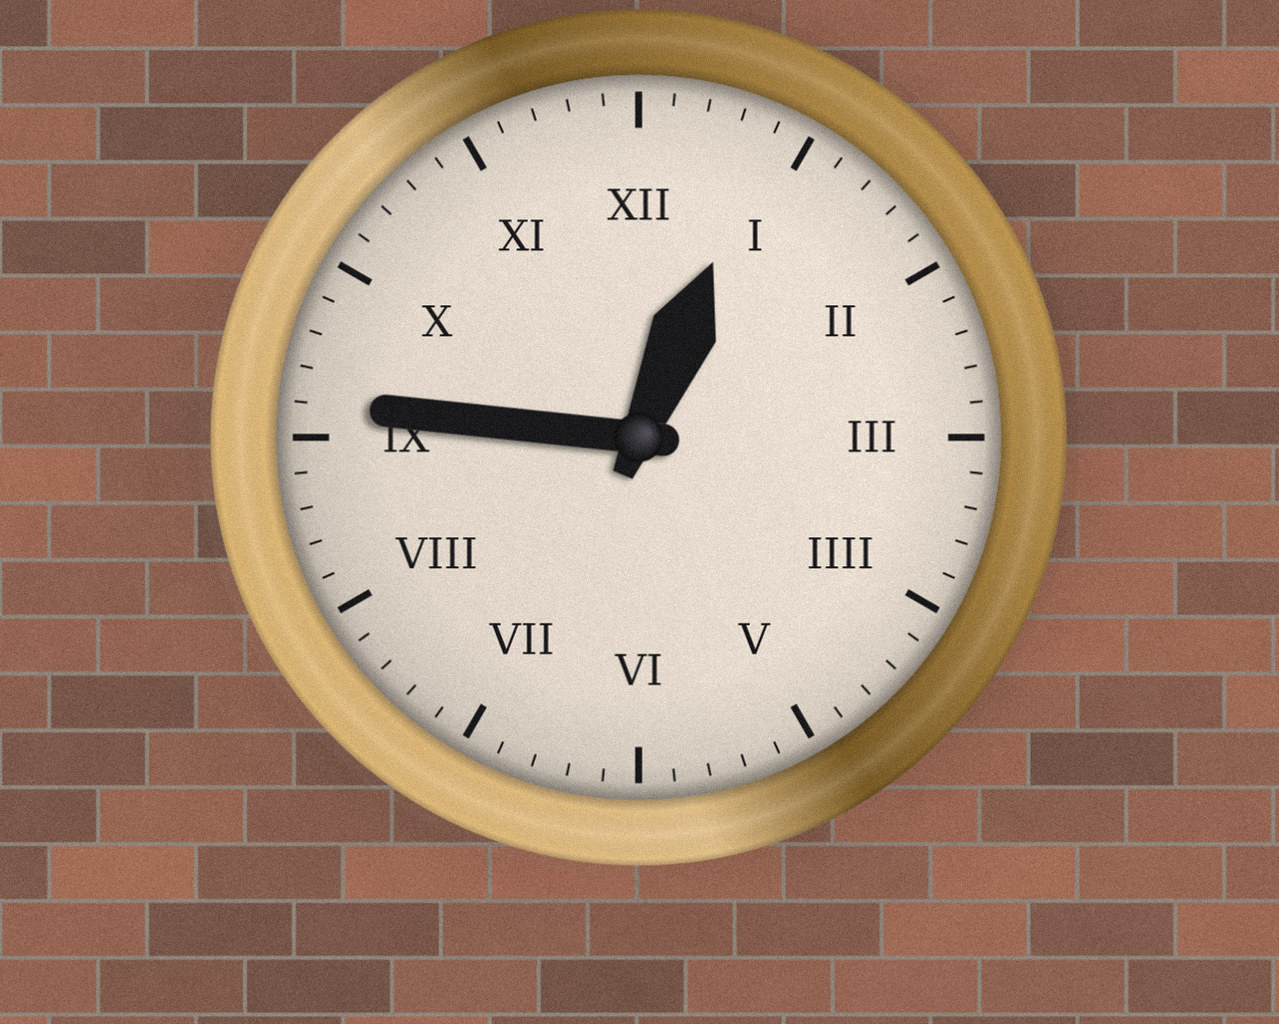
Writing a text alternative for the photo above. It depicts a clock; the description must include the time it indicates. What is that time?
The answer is 12:46
